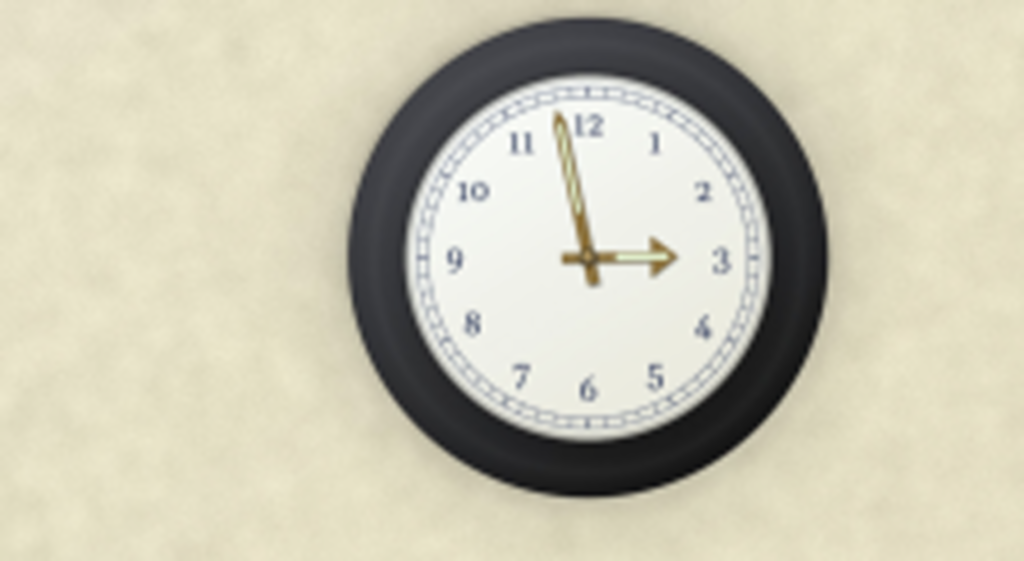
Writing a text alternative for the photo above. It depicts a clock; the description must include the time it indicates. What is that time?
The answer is 2:58
